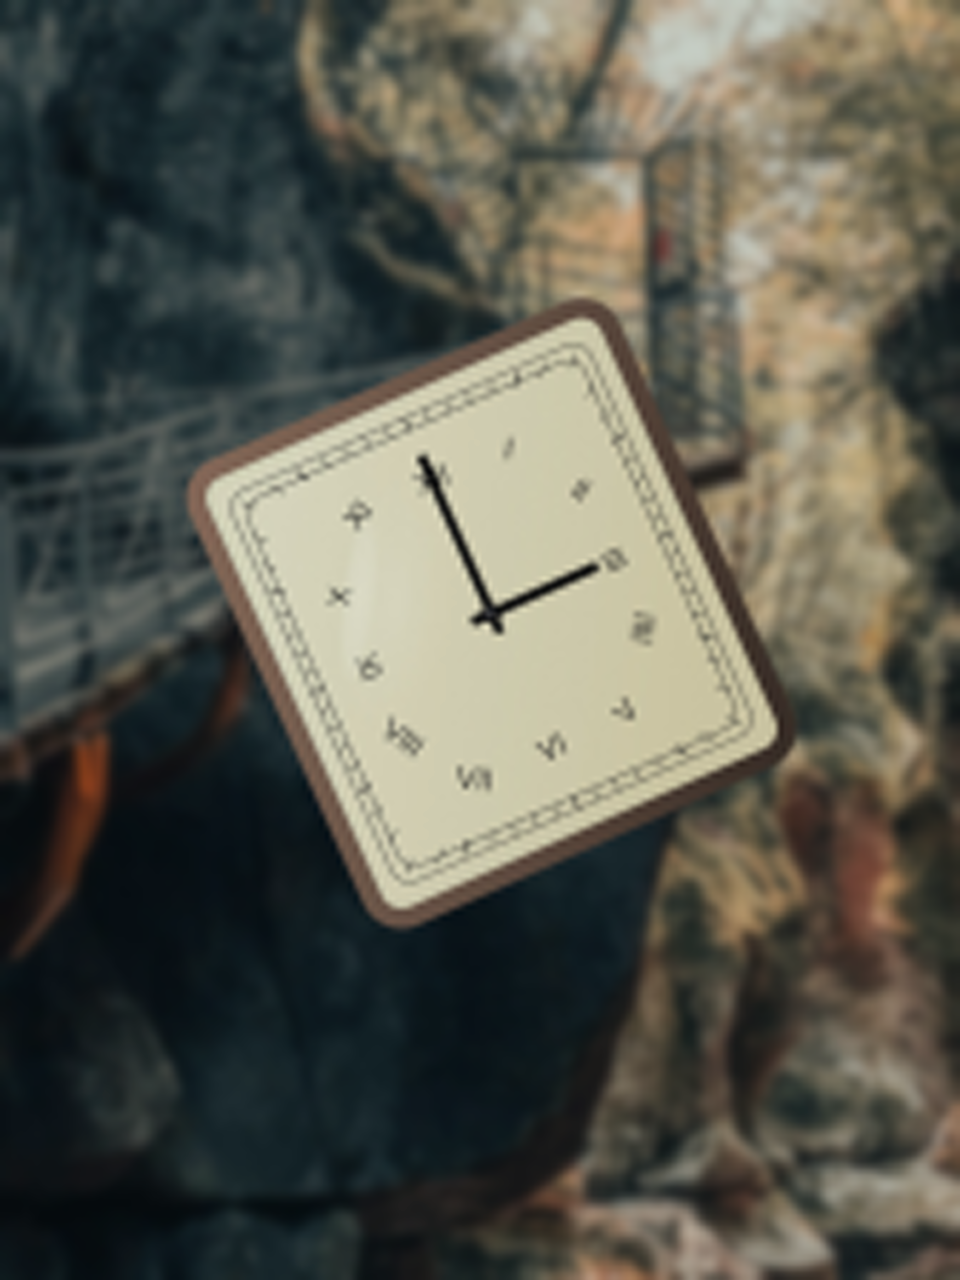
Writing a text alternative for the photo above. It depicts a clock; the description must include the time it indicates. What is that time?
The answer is 3:00
